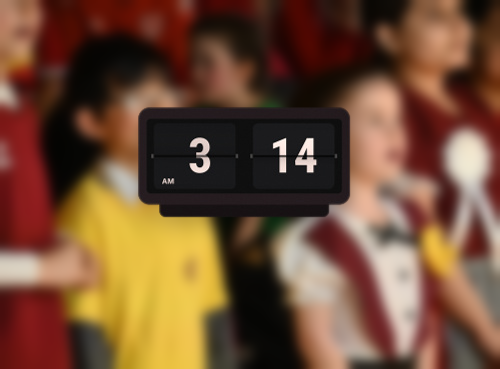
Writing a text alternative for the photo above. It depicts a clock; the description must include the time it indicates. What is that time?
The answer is 3:14
